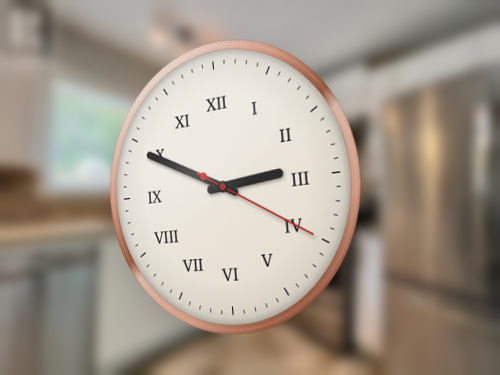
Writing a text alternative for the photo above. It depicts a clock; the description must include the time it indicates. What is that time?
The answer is 2:49:20
